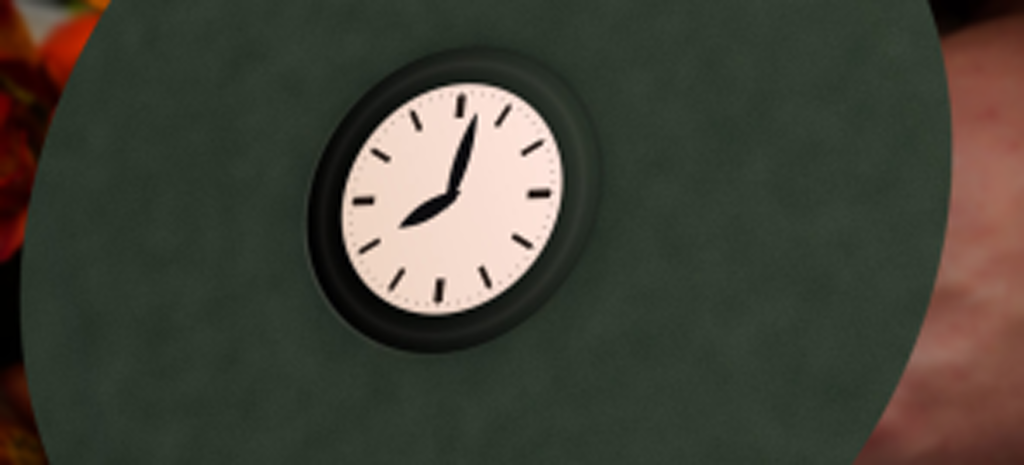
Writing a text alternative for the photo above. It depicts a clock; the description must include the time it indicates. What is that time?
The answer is 8:02
